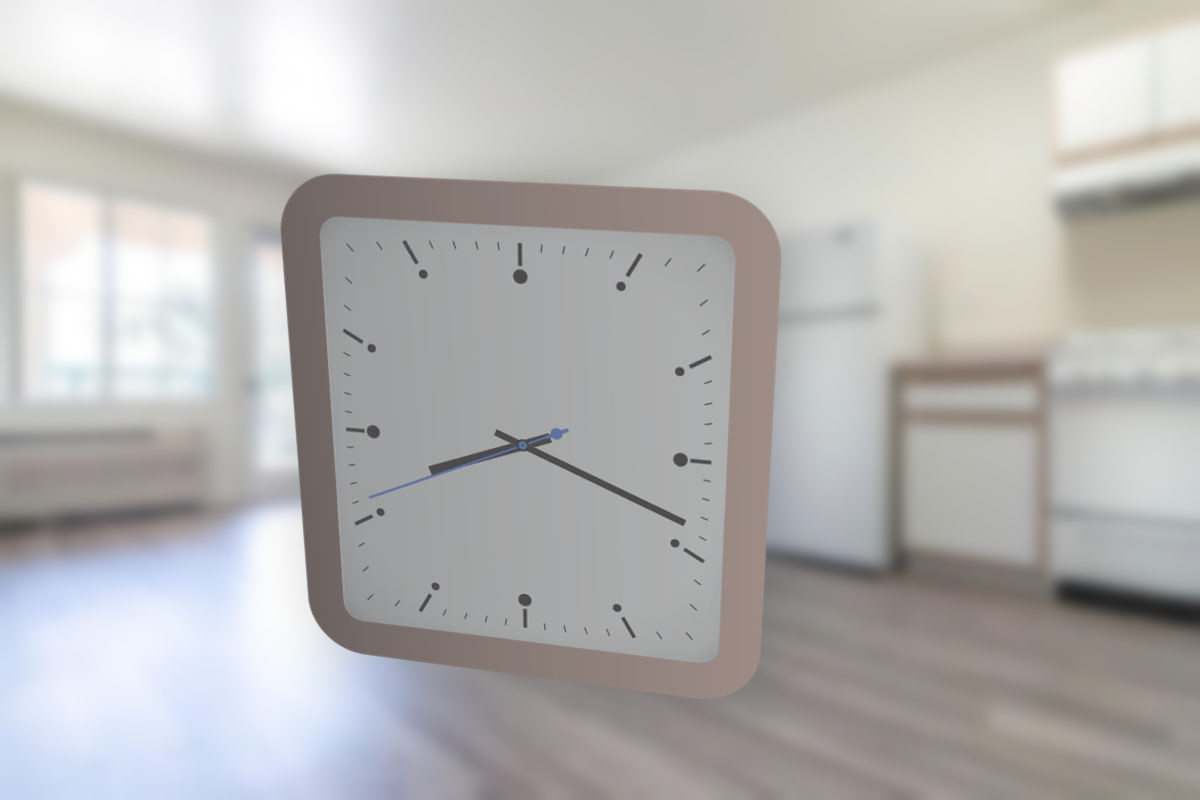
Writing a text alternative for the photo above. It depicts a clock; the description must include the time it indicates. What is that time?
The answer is 8:18:41
